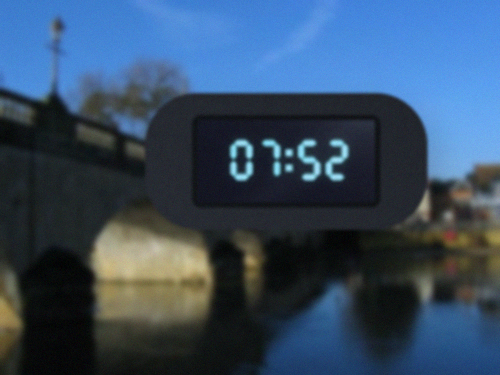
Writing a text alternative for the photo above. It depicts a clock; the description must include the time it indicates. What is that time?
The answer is 7:52
